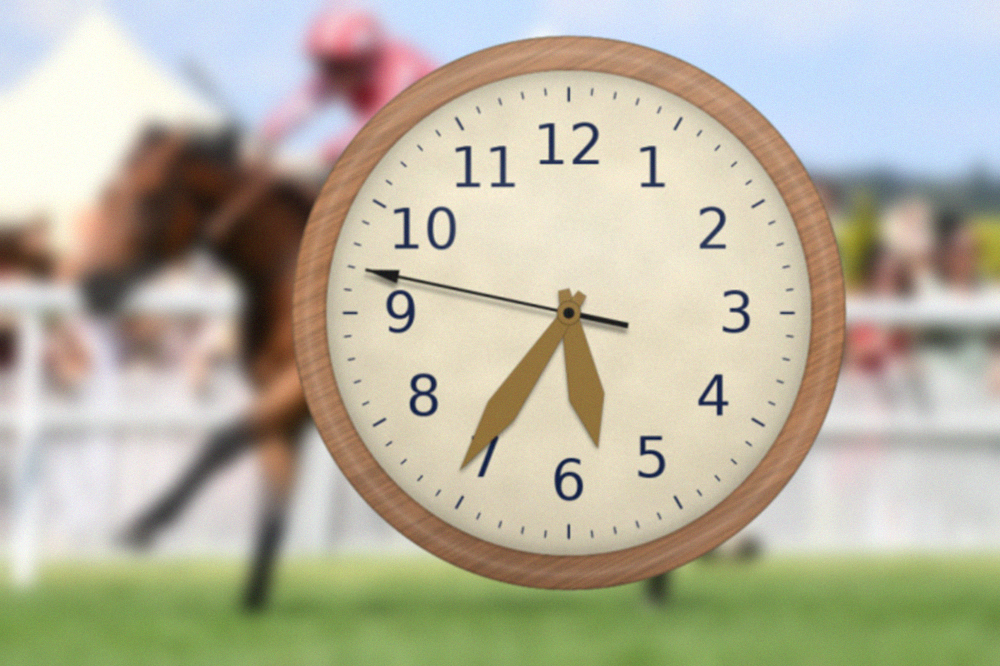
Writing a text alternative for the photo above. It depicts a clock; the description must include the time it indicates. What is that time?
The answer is 5:35:47
